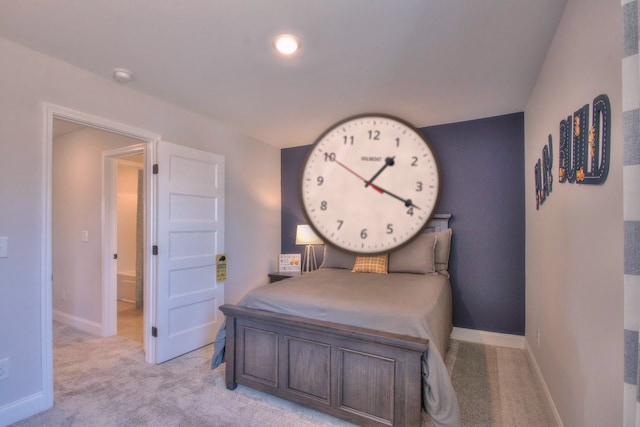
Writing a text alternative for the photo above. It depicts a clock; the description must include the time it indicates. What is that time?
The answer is 1:18:50
